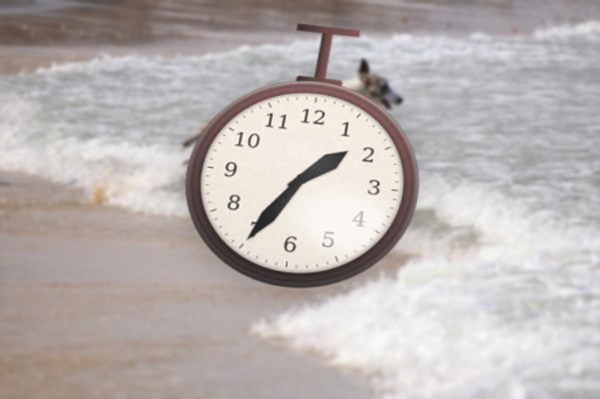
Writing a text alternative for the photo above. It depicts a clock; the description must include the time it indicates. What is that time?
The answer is 1:35
